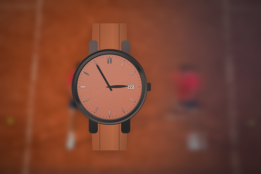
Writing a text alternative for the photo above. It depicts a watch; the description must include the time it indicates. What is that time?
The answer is 2:55
